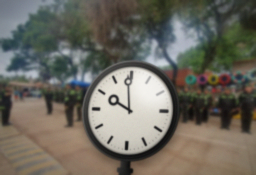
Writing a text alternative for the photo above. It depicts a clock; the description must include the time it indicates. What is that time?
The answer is 9:59
